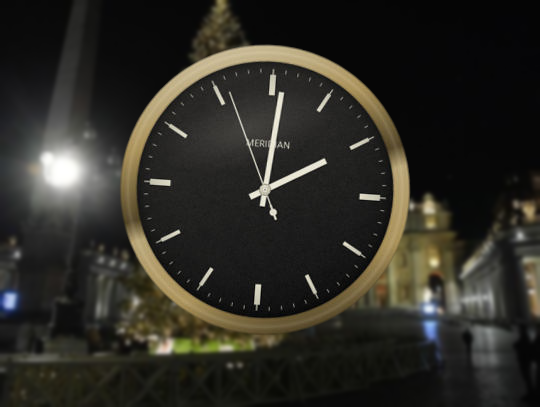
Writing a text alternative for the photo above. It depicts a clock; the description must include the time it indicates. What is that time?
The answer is 2:00:56
